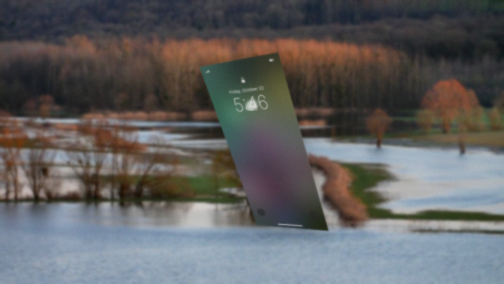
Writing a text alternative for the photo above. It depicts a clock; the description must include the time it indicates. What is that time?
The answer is 5:46
